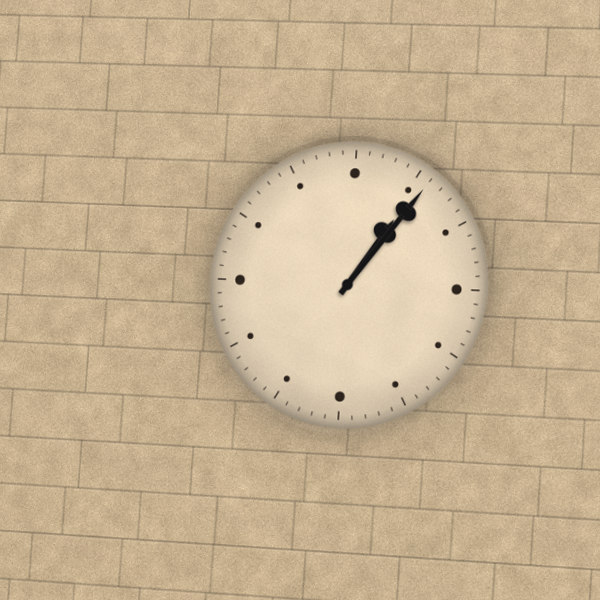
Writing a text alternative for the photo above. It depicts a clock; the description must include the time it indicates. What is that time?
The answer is 1:06
